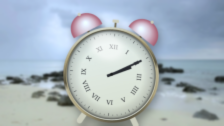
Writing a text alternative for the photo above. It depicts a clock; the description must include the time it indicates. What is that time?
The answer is 2:10
